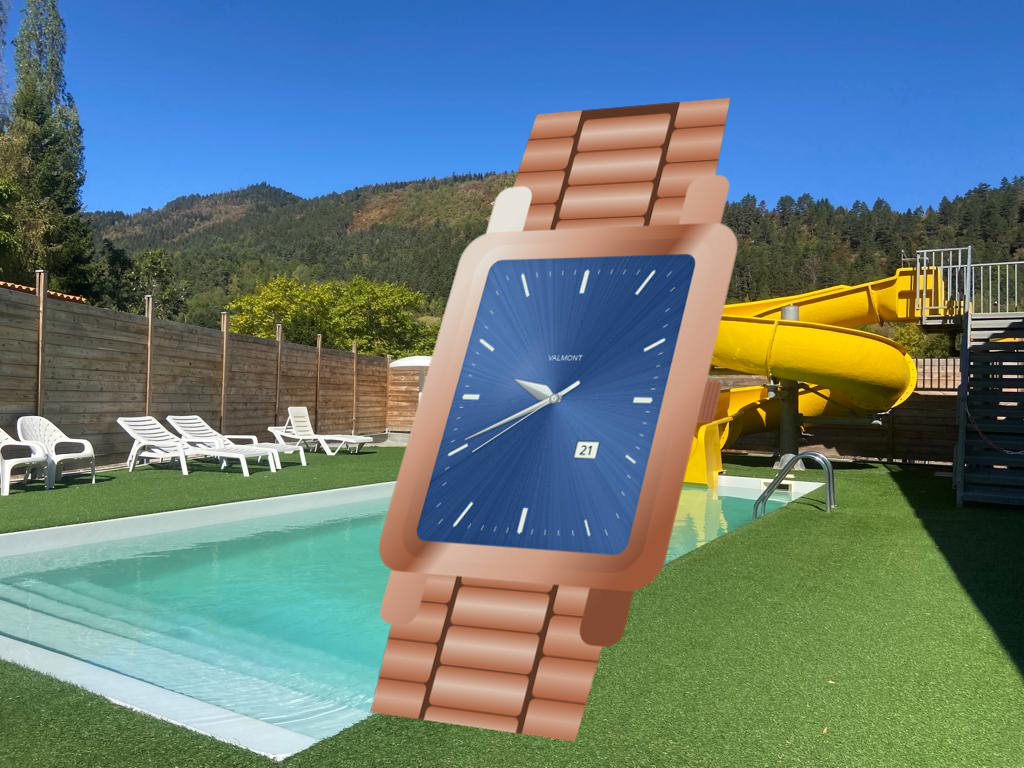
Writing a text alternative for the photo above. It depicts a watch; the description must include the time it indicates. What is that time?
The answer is 9:40:39
